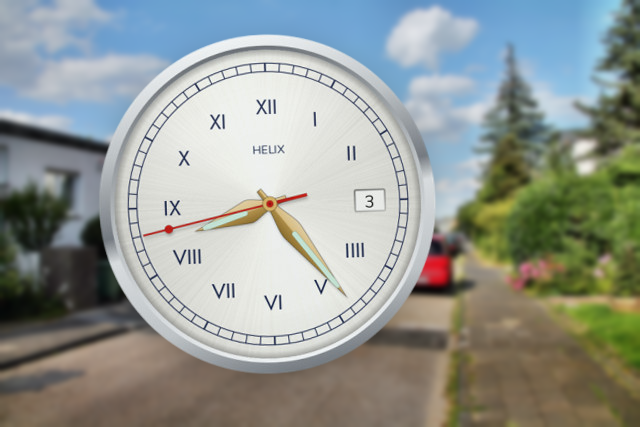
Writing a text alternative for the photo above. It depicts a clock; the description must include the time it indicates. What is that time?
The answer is 8:23:43
